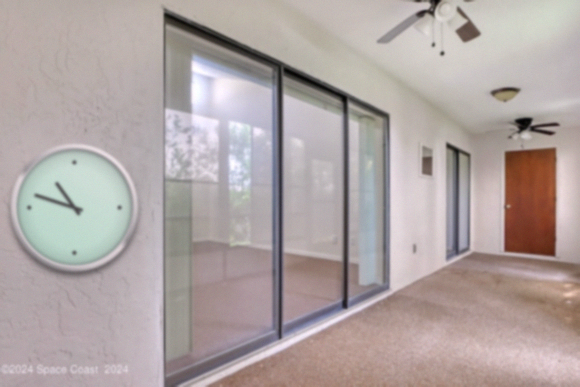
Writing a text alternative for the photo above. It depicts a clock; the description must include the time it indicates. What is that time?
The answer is 10:48
